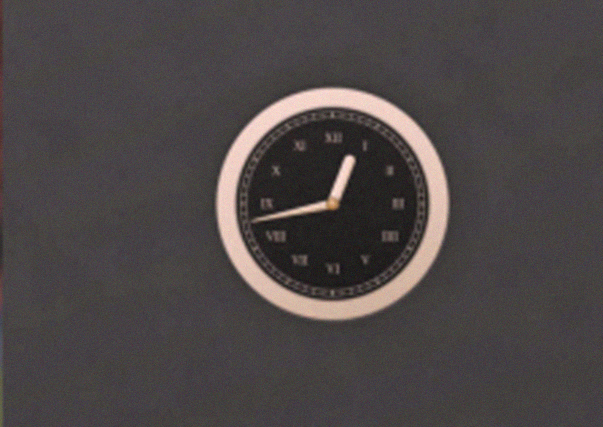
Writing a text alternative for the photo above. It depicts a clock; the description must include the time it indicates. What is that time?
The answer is 12:43
